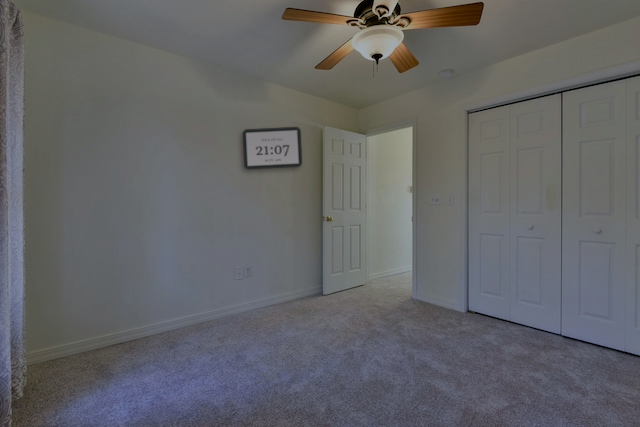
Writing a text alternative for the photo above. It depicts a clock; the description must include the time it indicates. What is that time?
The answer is 21:07
